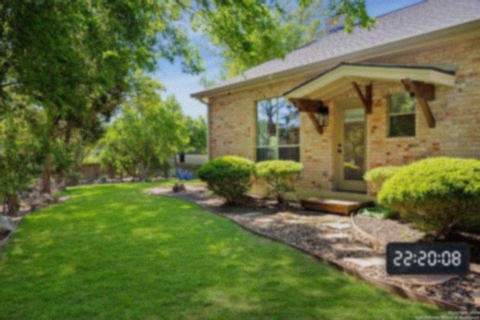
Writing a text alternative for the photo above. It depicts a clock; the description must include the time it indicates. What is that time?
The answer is 22:20:08
